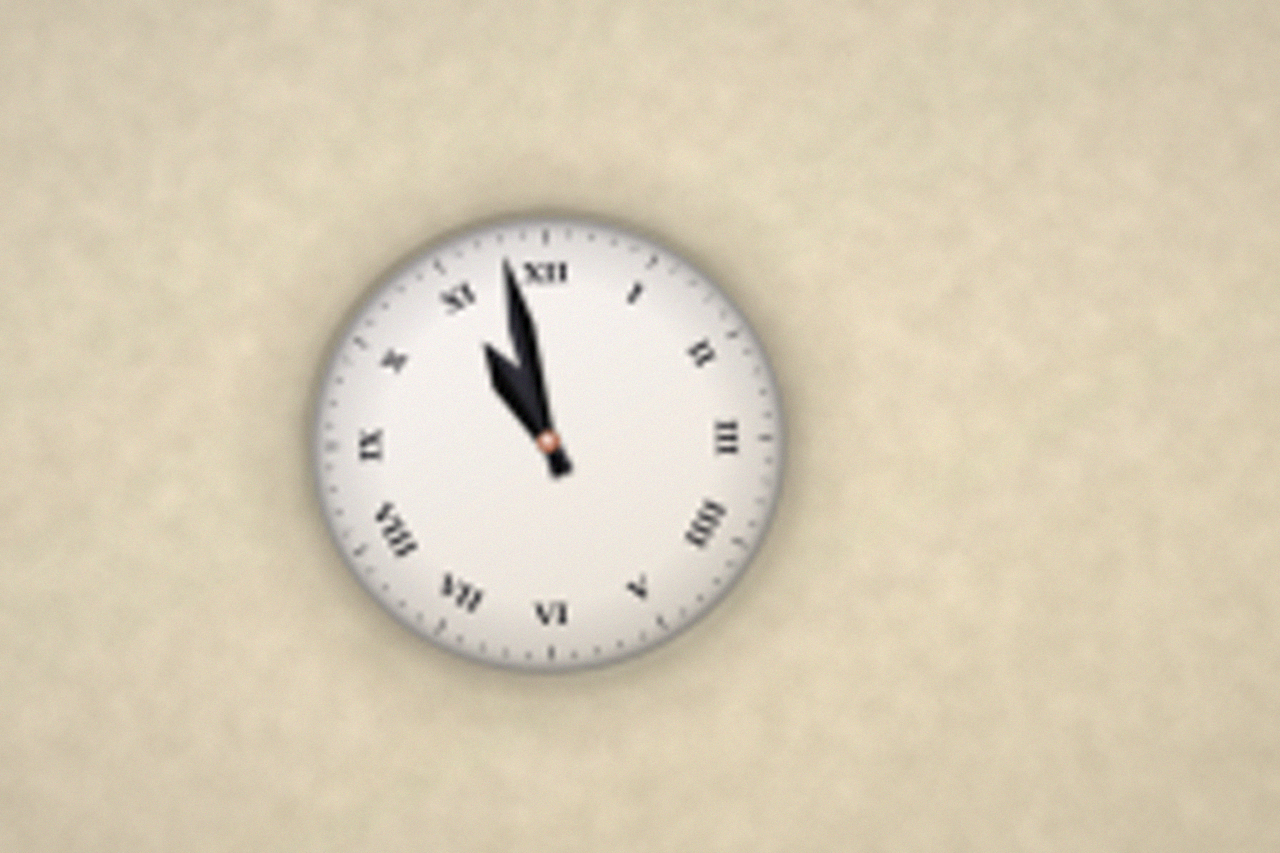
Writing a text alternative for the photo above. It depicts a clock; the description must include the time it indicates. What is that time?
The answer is 10:58
